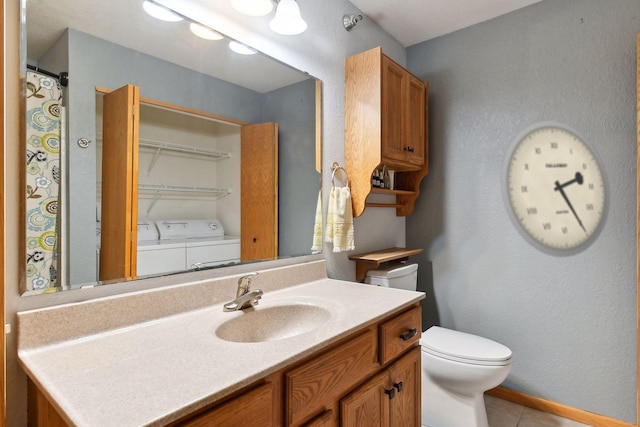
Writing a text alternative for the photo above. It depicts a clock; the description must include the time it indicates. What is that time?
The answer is 2:25
